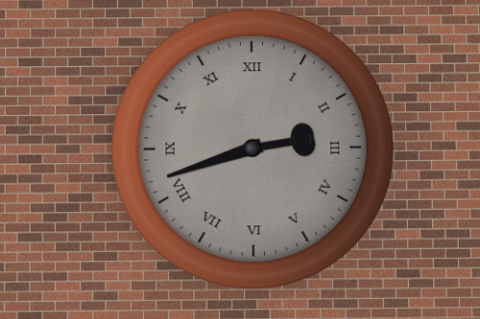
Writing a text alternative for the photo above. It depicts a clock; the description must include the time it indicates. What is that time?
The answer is 2:42
